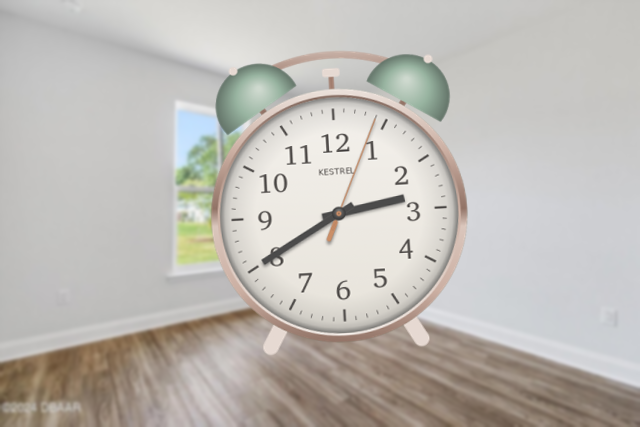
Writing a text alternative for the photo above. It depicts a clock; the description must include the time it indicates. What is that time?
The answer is 2:40:04
